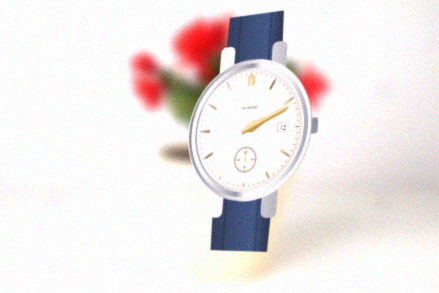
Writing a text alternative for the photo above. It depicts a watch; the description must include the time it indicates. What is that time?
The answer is 2:11
